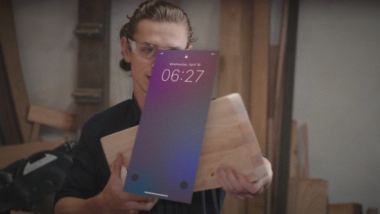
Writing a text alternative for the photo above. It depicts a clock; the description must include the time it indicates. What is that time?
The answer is 6:27
